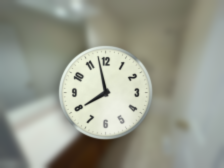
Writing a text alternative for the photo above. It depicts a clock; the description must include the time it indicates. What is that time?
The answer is 7:58
